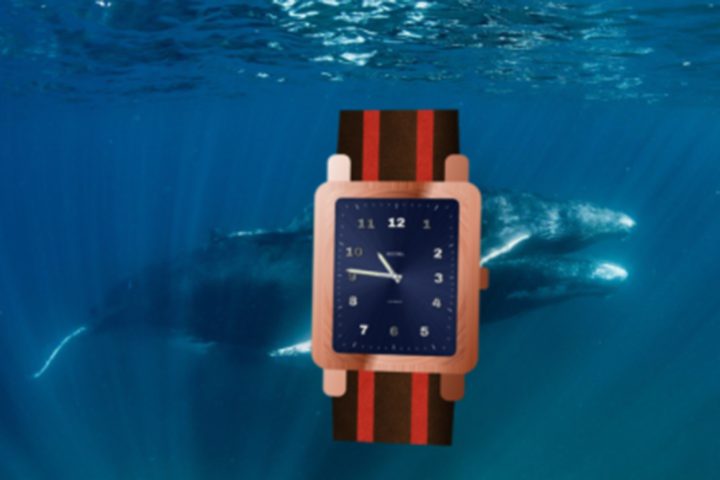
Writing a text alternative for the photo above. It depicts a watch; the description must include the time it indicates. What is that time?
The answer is 10:46
